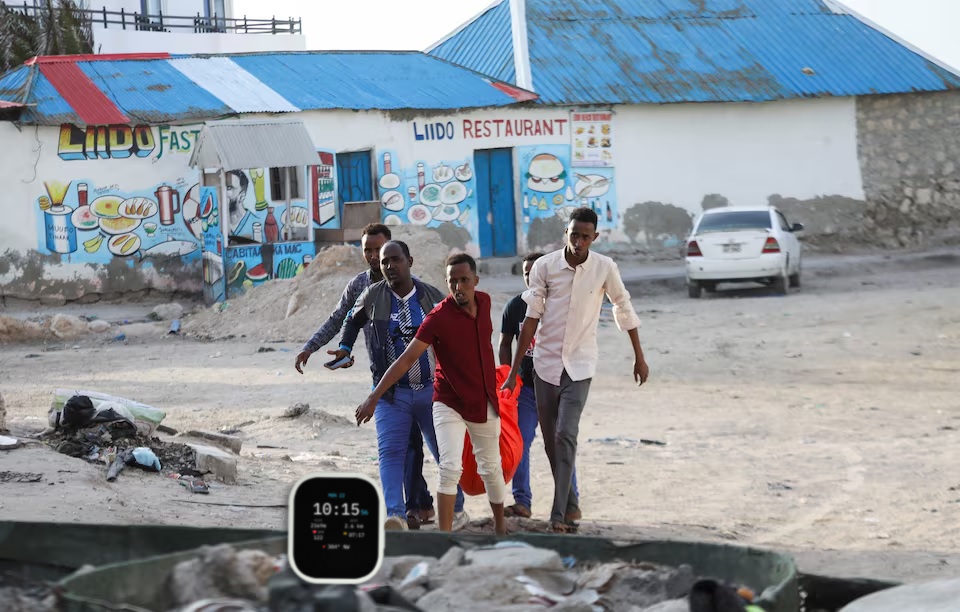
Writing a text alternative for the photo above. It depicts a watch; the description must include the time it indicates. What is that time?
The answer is 10:15
